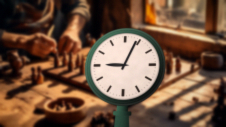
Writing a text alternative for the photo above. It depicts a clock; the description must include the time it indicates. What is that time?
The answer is 9:04
